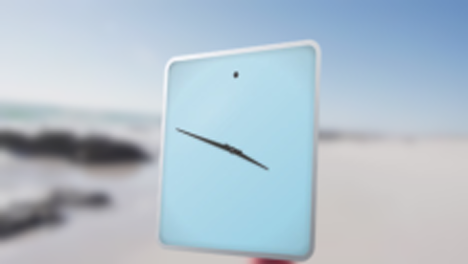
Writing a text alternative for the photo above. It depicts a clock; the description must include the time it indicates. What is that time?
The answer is 3:48
